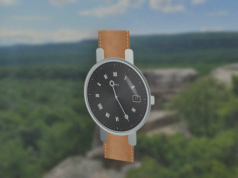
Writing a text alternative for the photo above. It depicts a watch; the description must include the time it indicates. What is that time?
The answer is 11:25
